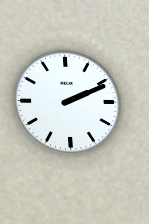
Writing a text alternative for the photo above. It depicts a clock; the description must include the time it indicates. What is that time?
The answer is 2:11
